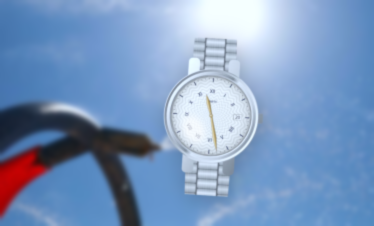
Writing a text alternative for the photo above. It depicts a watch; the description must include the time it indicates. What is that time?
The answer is 11:28
